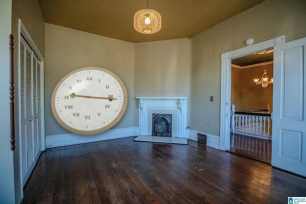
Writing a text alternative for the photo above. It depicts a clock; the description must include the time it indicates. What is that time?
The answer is 9:16
